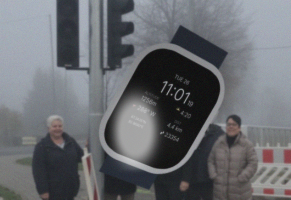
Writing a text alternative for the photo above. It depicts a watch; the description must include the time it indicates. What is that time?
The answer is 11:01
